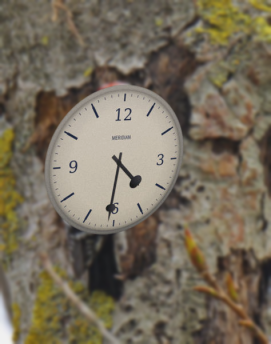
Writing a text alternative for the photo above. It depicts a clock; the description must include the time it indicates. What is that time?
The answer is 4:31
